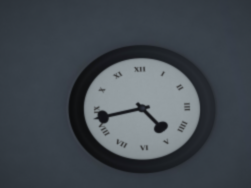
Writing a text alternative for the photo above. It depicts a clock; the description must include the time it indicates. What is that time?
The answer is 4:43
